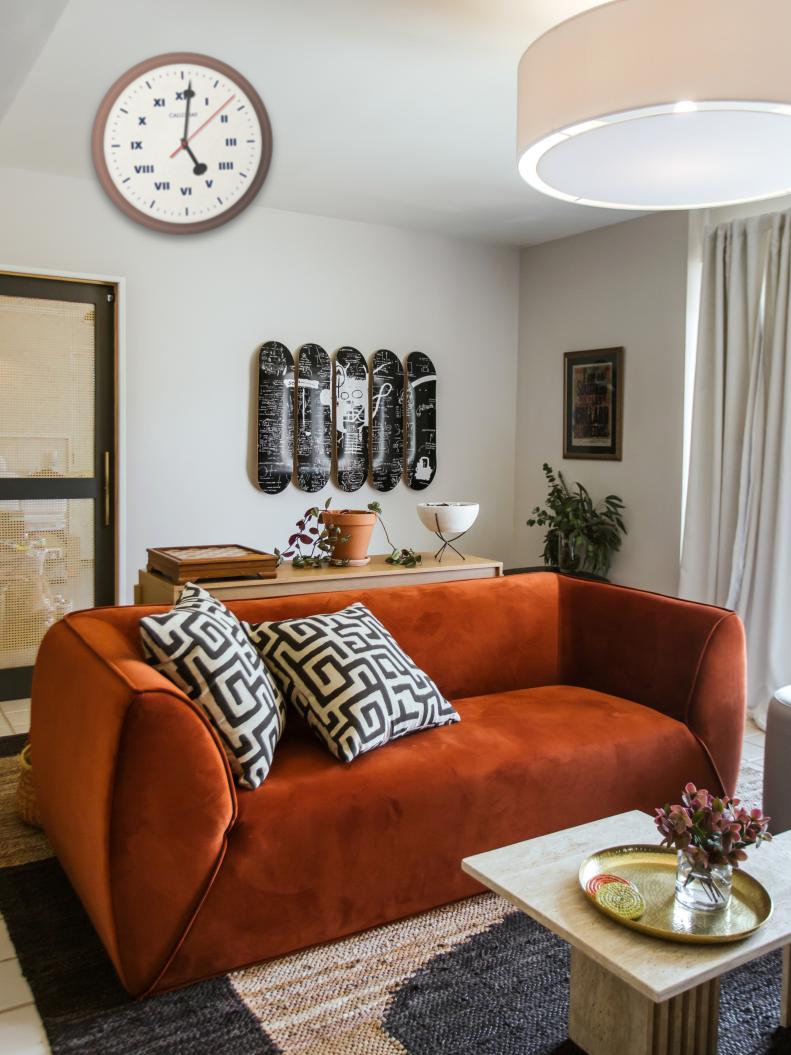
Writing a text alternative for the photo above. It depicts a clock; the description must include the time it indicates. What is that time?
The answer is 5:01:08
